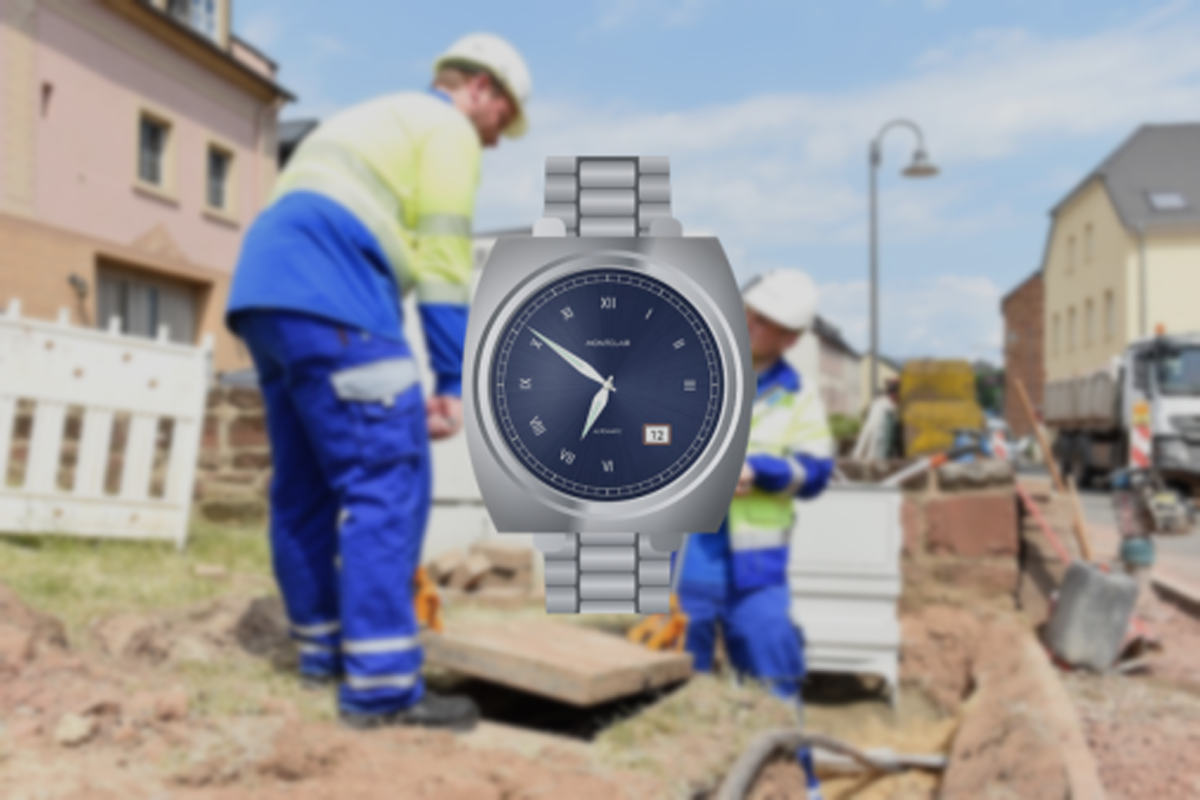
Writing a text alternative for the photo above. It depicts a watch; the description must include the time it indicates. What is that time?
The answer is 6:51
